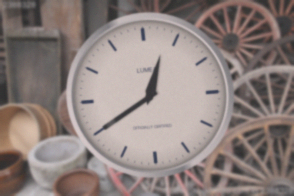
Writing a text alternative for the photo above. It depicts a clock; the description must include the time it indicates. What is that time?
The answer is 12:40
